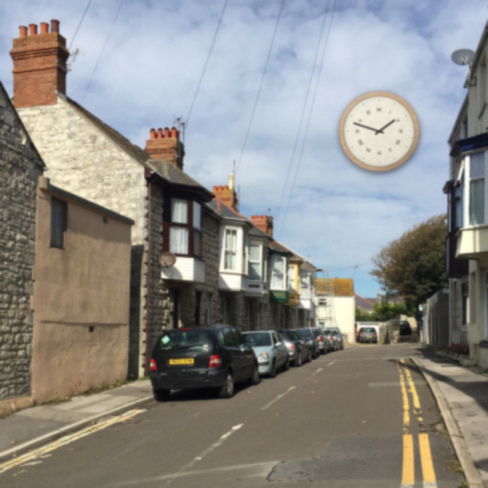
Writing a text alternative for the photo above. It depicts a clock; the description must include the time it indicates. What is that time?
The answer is 1:48
